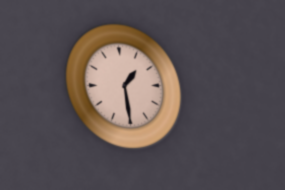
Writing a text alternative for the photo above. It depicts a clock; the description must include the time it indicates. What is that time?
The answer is 1:30
